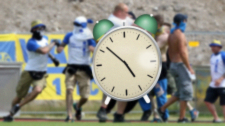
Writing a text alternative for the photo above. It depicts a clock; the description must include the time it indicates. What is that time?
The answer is 4:52
